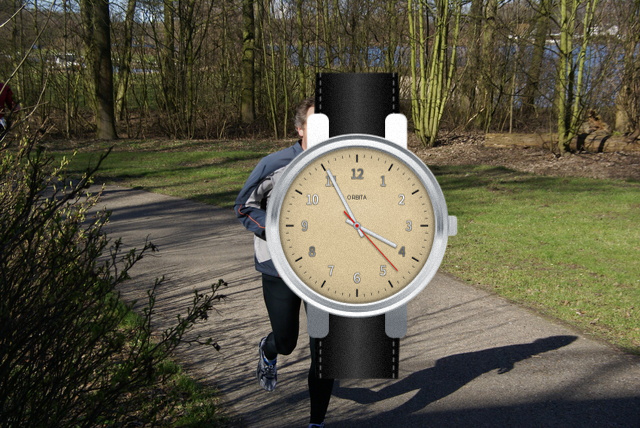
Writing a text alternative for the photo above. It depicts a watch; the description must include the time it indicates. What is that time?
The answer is 3:55:23
